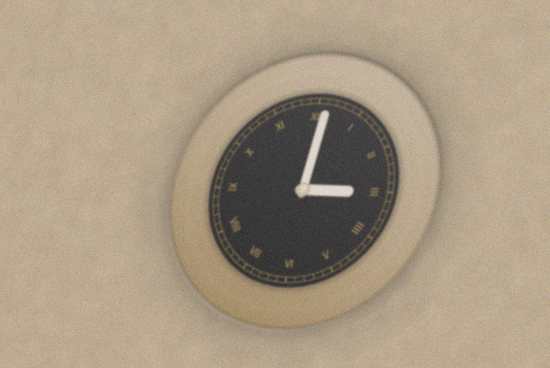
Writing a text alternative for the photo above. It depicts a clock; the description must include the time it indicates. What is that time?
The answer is 3:01
